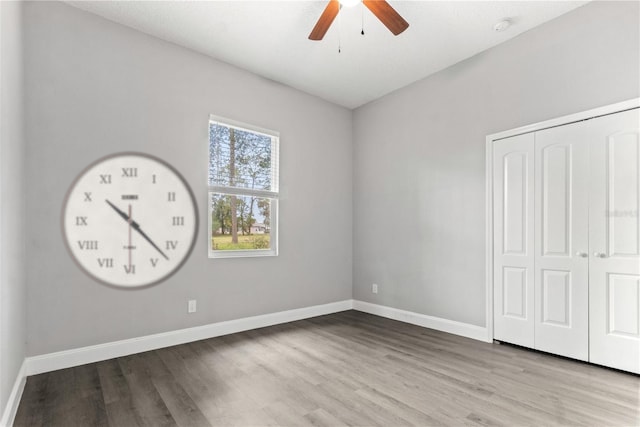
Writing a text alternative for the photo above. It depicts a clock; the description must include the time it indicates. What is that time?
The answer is 10:22:30
